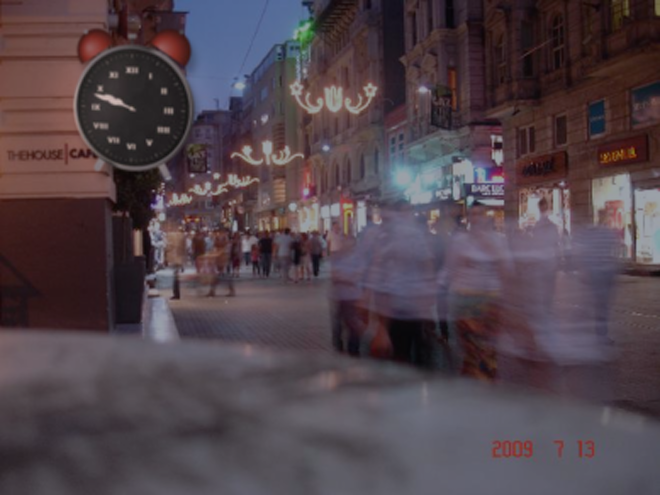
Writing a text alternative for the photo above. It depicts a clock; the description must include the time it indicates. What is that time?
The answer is 9:48
